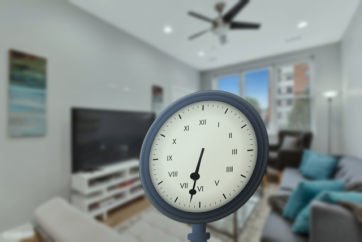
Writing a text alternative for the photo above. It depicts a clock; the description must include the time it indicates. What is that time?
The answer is 6:32
